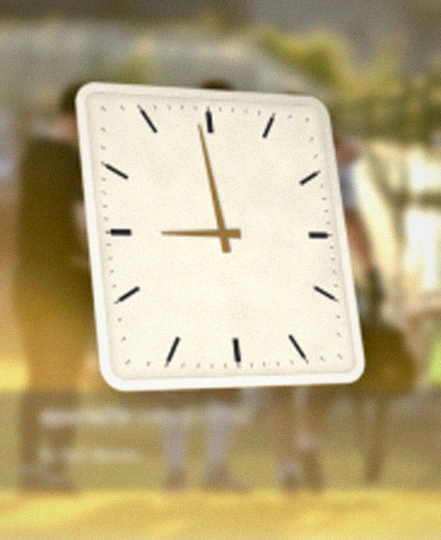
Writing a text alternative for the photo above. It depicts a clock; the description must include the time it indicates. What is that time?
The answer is 8:59
